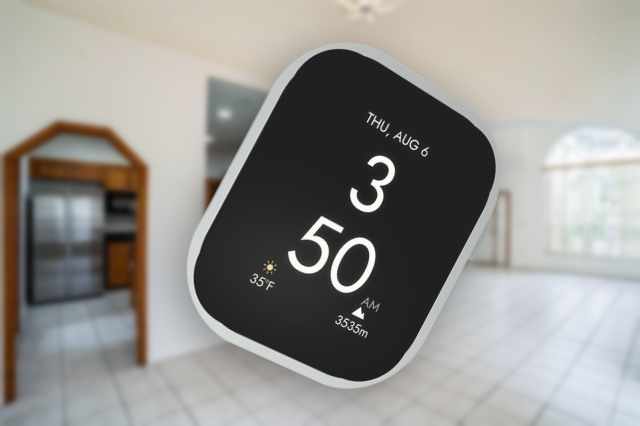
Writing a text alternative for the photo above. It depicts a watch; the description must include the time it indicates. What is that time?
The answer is 3:50
